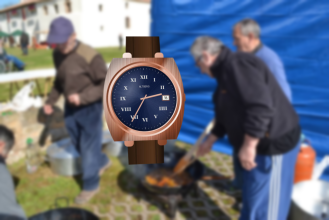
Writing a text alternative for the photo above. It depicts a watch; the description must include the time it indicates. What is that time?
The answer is 2:35
